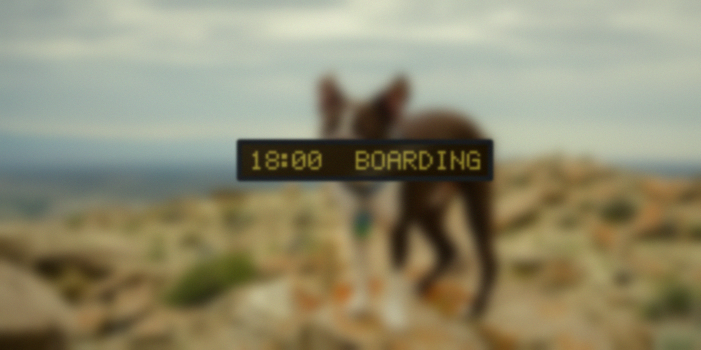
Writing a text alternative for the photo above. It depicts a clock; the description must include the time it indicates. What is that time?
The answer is 18:00
